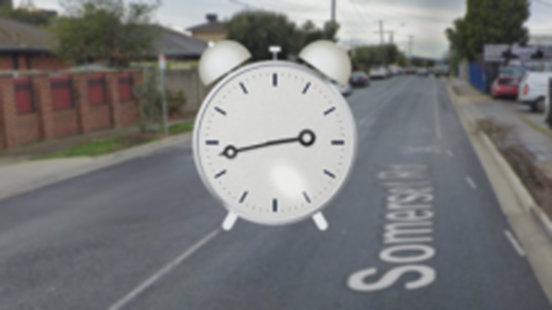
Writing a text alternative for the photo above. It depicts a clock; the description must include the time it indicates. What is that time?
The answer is 2:43
